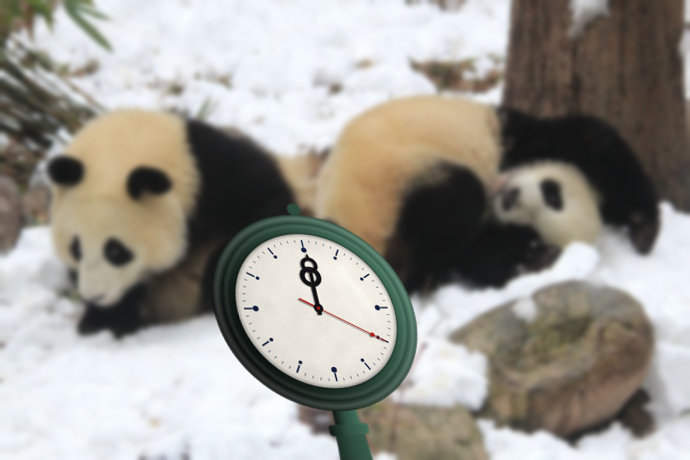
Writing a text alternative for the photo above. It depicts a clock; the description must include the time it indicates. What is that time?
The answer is 12:00:20
